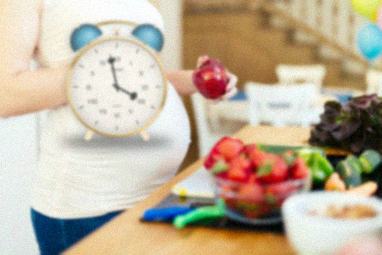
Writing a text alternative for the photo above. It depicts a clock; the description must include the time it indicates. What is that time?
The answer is 3:58
